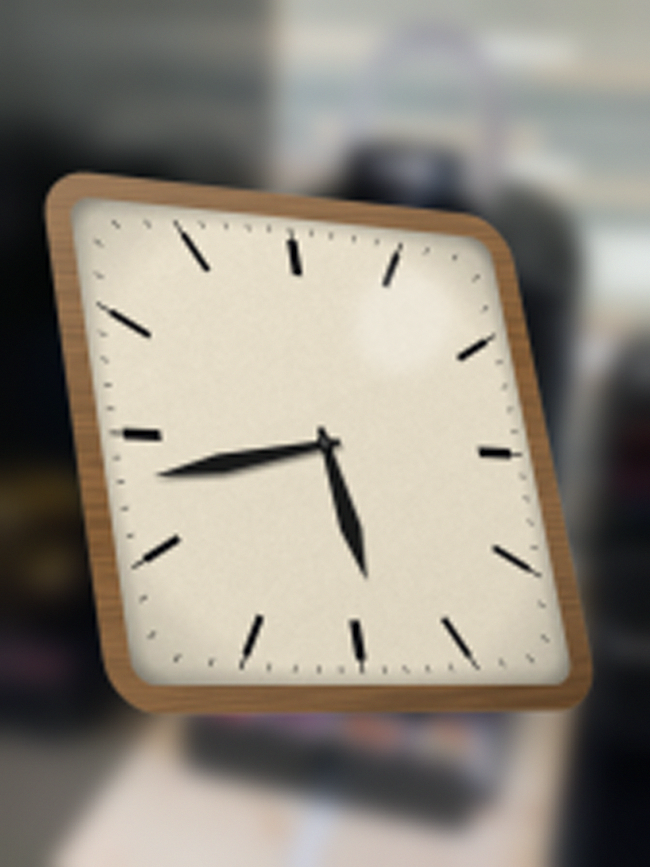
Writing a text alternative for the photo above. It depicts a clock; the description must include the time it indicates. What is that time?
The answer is 5:43
